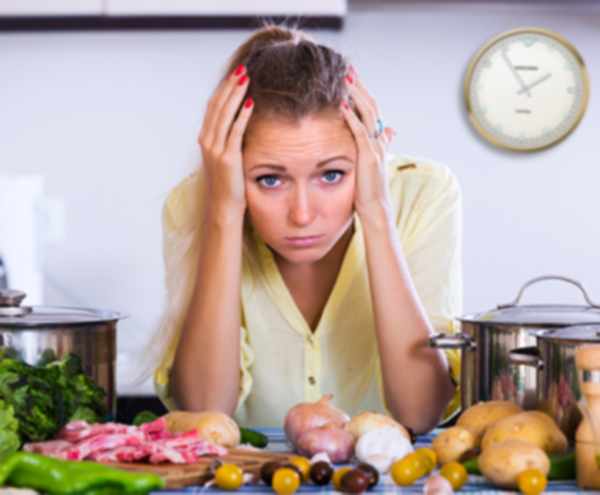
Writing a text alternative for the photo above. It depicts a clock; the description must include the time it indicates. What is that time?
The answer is 1:54
